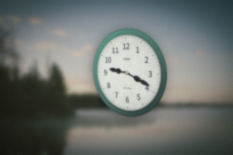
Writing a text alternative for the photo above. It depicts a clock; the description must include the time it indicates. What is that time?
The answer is 9:19
